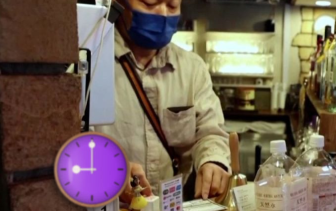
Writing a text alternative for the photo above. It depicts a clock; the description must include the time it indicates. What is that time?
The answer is 9:00
